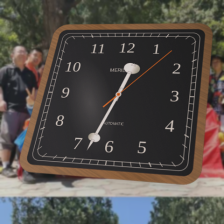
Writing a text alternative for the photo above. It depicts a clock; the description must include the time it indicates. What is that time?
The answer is 12:33:07
